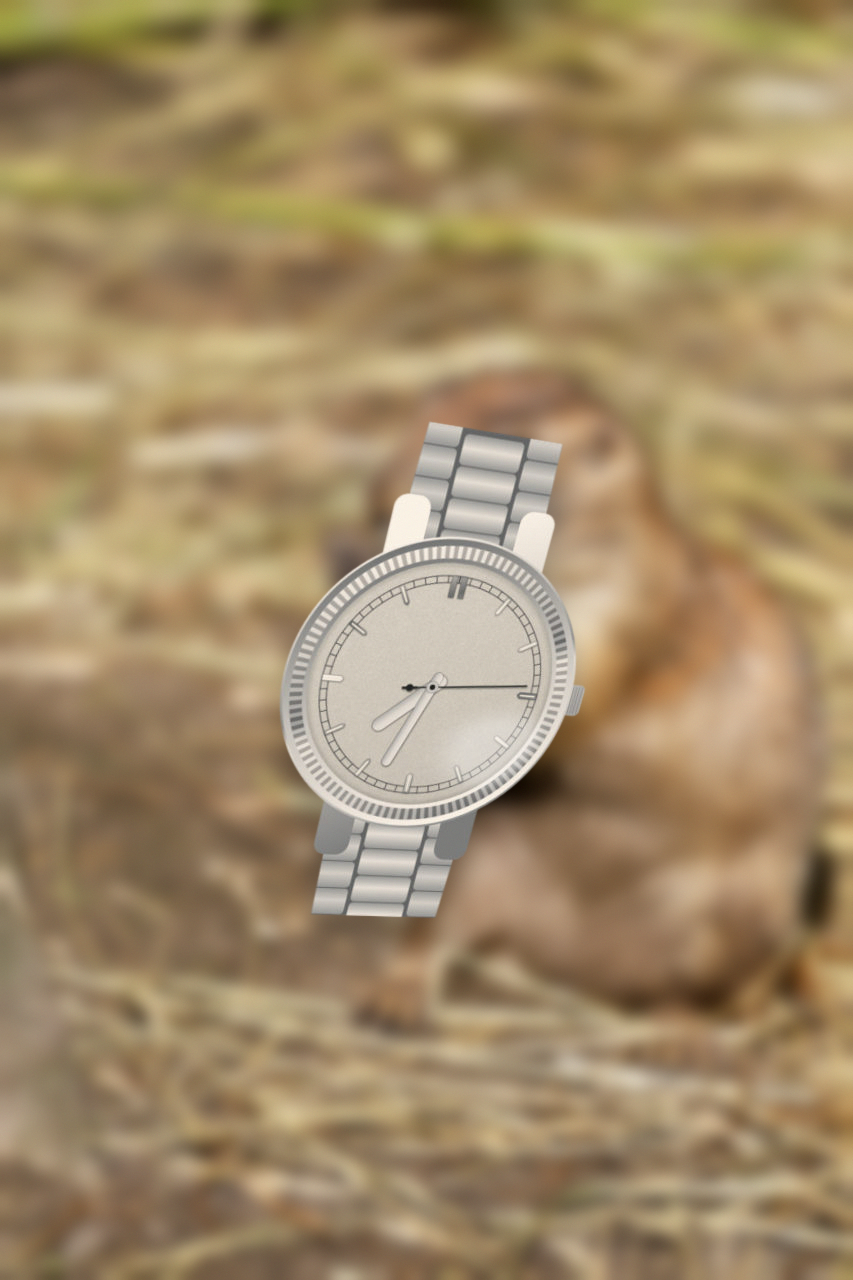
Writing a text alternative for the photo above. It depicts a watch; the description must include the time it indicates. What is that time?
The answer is 7:33:14
